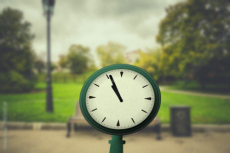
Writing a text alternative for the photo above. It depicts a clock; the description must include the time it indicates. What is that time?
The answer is 10:56
